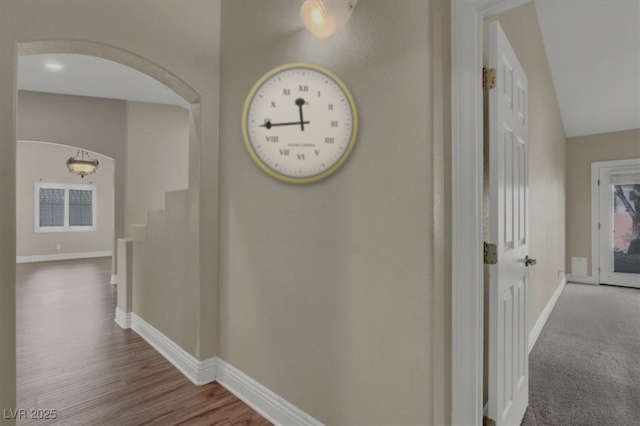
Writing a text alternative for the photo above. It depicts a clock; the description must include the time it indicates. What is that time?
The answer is 11:44
